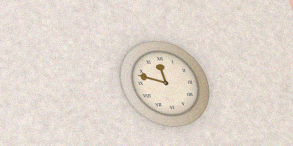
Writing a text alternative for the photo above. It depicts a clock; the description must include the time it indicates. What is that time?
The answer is 11:48
